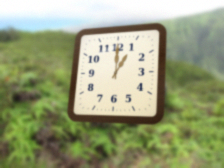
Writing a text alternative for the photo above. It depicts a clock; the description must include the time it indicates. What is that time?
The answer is 1:00
